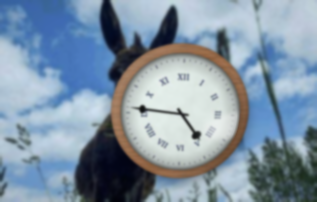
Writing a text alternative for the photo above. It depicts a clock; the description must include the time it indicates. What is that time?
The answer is 4:46
